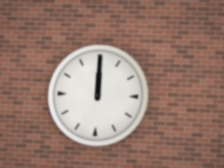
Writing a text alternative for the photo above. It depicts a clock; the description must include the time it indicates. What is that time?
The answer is 12:00
